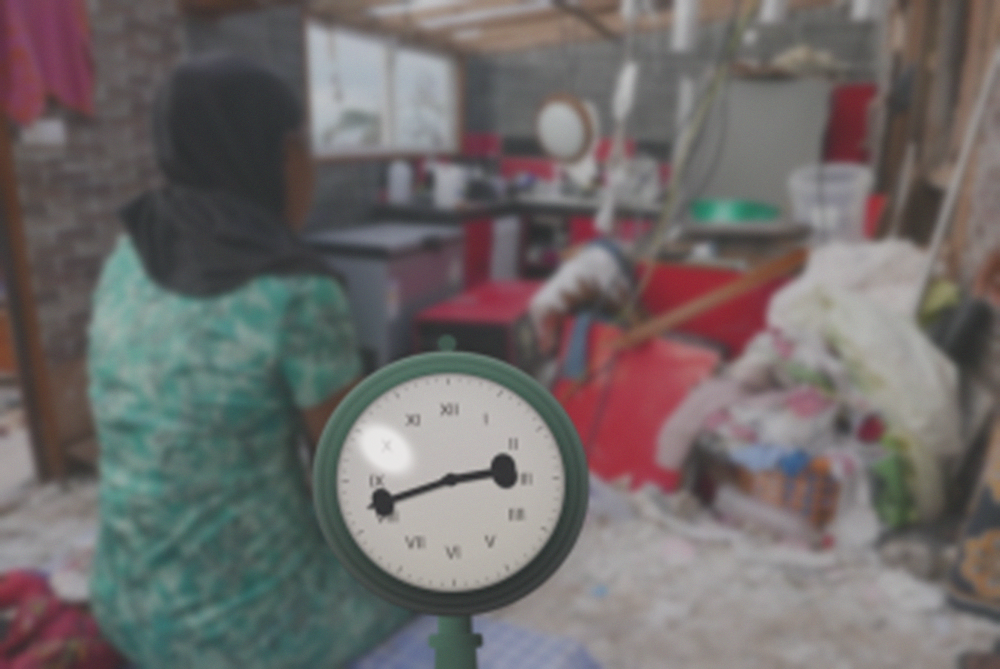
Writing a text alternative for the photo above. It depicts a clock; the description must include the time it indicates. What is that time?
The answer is 2:42
